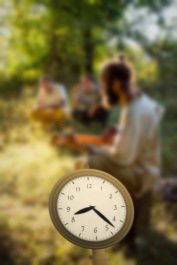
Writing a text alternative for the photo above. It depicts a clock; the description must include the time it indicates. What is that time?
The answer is 8:23
